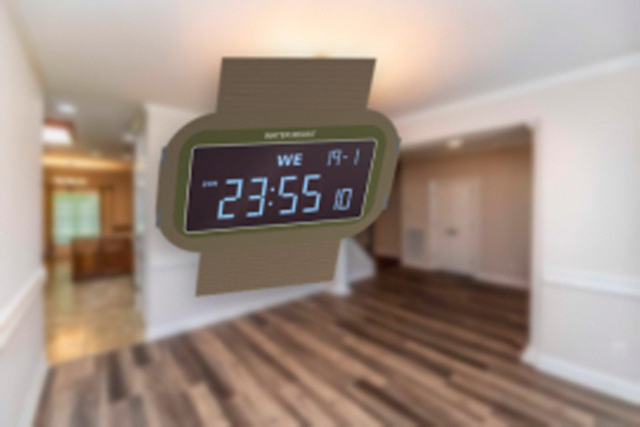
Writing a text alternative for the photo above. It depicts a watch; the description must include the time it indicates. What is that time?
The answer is 23:55:10
